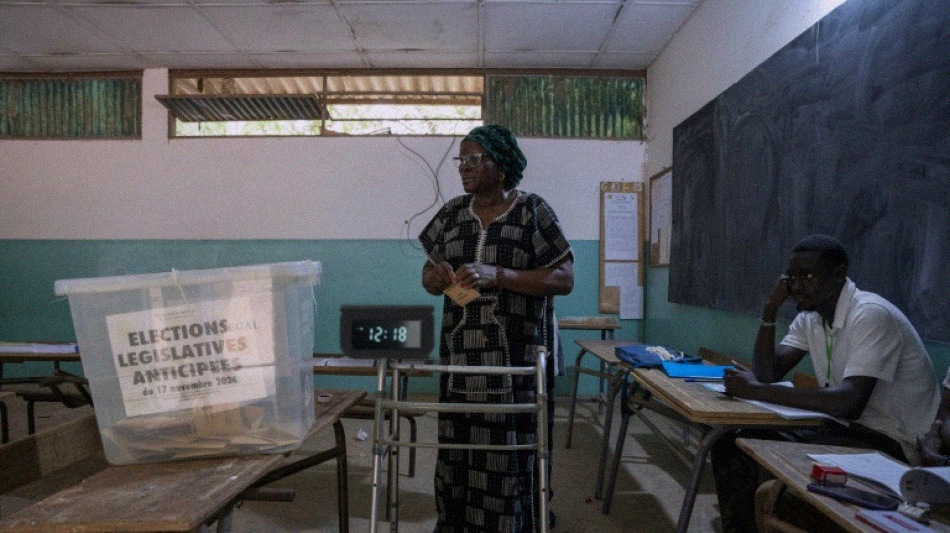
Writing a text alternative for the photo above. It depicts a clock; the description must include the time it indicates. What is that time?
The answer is 12:18
